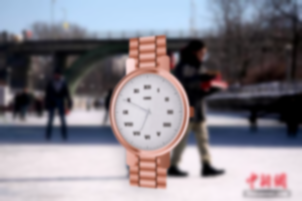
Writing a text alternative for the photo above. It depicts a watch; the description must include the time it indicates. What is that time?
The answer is 6:49
